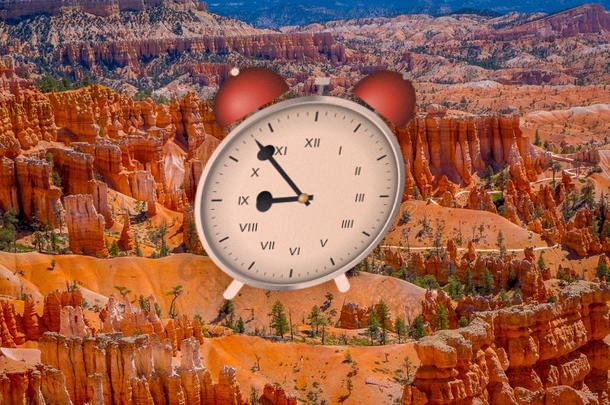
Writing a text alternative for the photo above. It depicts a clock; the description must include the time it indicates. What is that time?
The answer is 8:53
